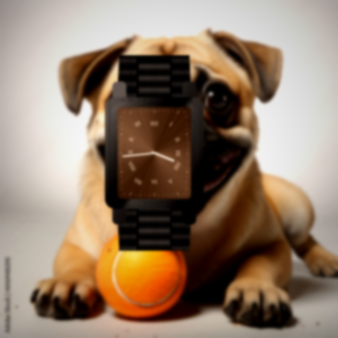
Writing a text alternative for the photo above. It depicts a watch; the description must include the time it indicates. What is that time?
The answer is 3:44
